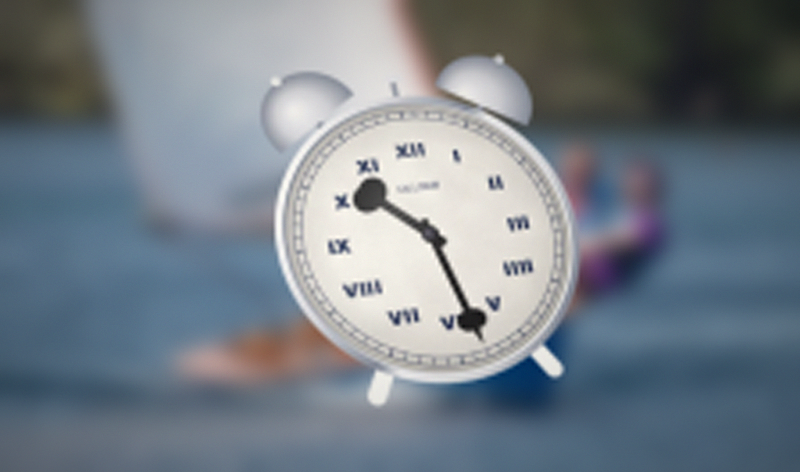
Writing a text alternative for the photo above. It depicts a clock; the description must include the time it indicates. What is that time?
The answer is 10:28
